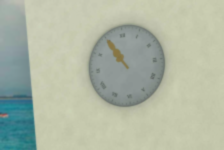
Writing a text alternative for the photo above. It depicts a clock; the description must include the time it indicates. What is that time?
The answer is 10:55
